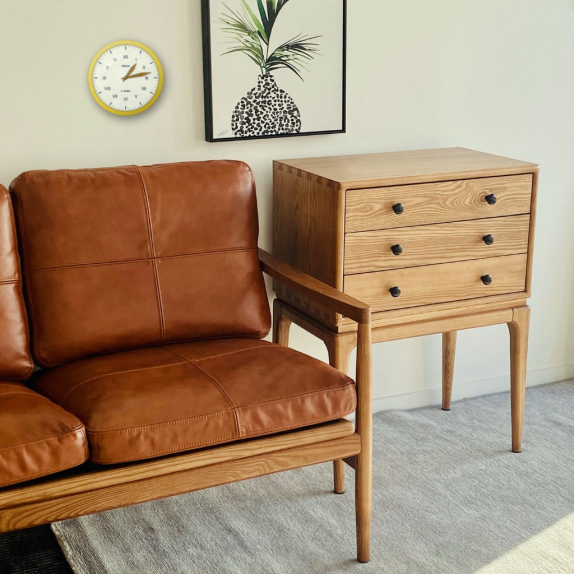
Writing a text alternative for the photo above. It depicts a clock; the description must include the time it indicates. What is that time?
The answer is 1:13
